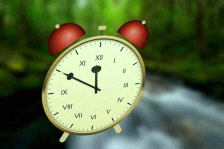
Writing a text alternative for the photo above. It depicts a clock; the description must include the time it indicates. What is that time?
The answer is 11:50
